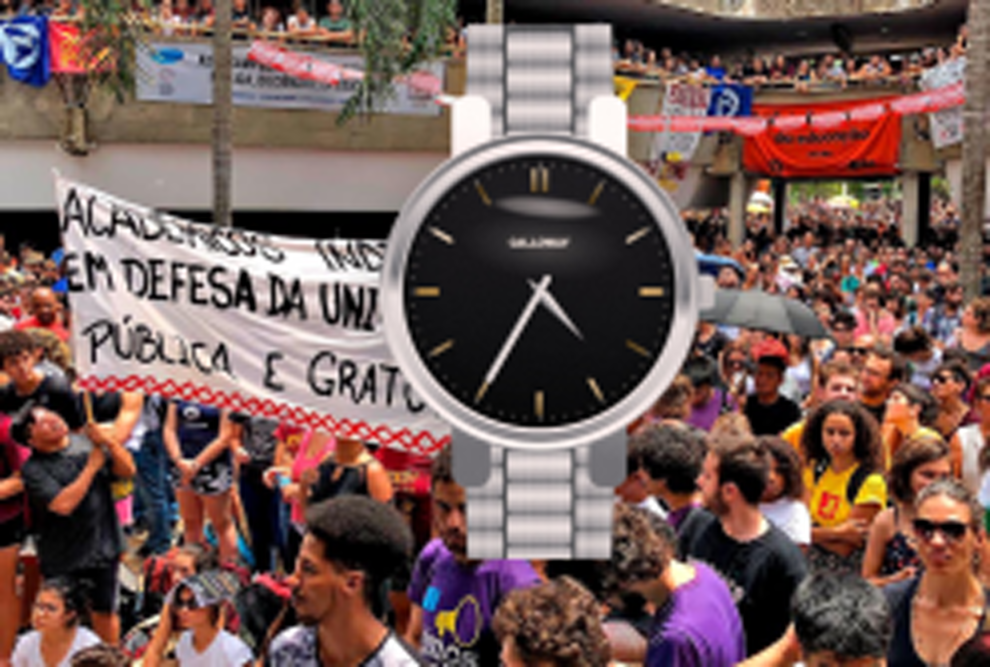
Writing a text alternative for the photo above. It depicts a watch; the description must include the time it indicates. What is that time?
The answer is 4:35
